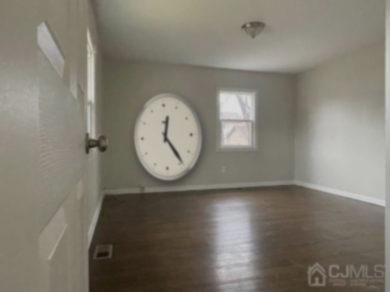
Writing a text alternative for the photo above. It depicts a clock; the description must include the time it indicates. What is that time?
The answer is 12:24
